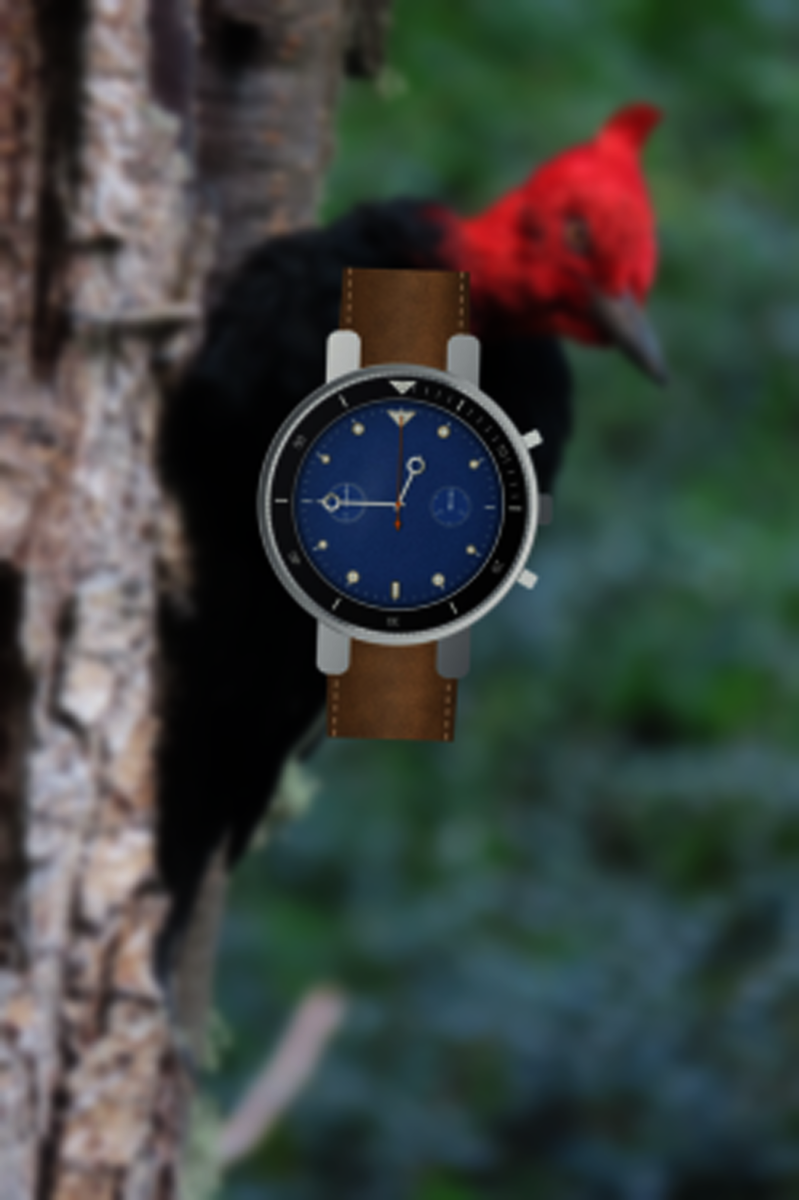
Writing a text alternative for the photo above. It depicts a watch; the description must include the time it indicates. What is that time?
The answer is 12:45
